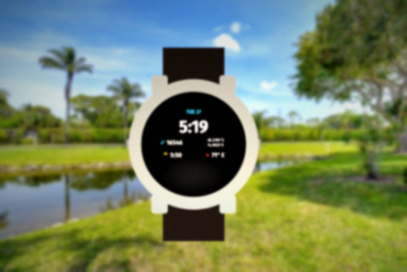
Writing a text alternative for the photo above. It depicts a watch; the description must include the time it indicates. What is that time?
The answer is 5:19
